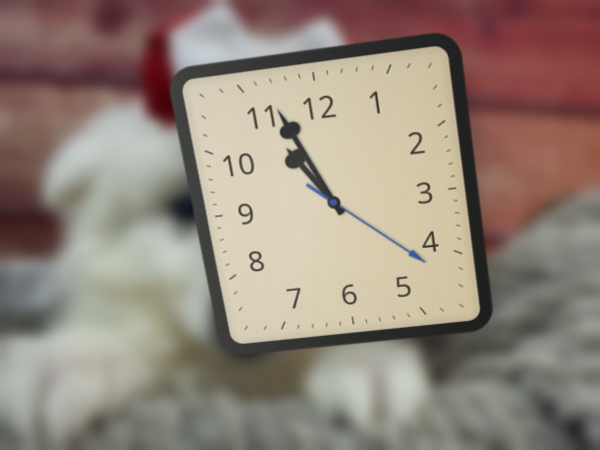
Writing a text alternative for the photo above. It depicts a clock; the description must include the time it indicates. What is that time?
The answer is 10:56:22
